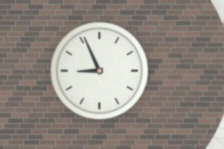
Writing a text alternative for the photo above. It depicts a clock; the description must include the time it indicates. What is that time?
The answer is 8:56
